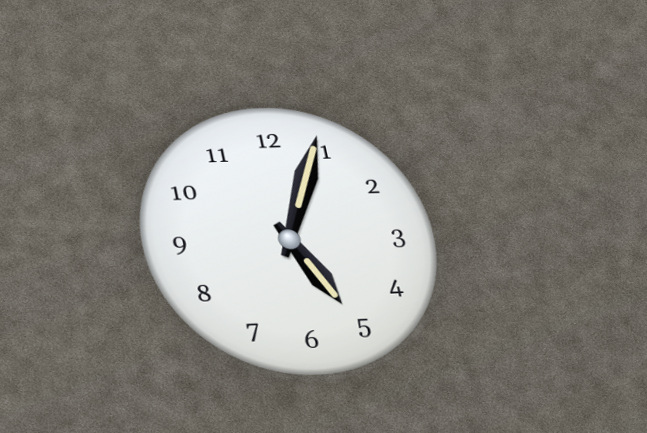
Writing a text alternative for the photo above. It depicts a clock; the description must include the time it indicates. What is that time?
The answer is 5:04
